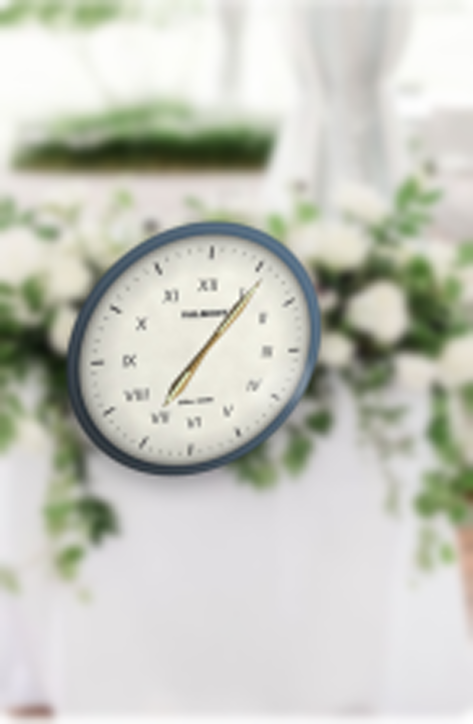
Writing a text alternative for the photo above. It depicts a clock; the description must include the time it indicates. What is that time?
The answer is 7:06
